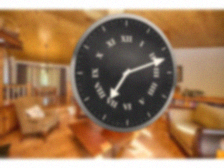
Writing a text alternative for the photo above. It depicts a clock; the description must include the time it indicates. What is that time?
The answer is 7:12
